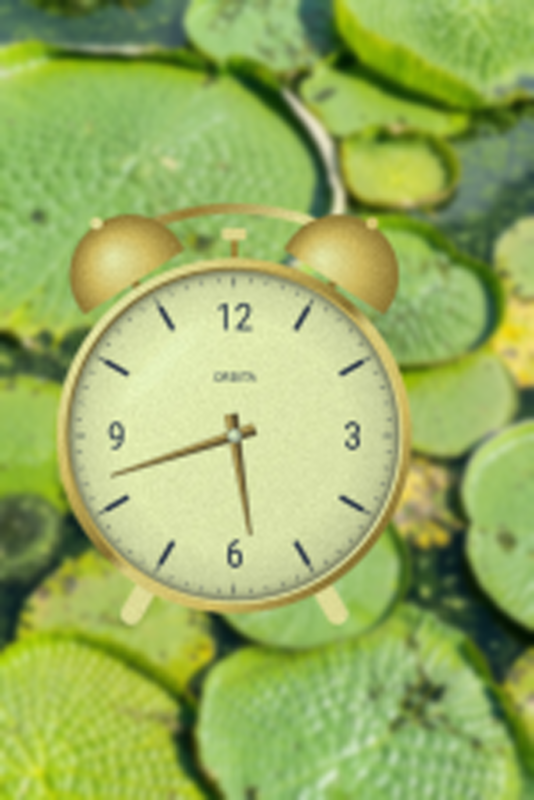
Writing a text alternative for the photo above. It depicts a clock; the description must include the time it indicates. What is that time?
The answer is 5:42
